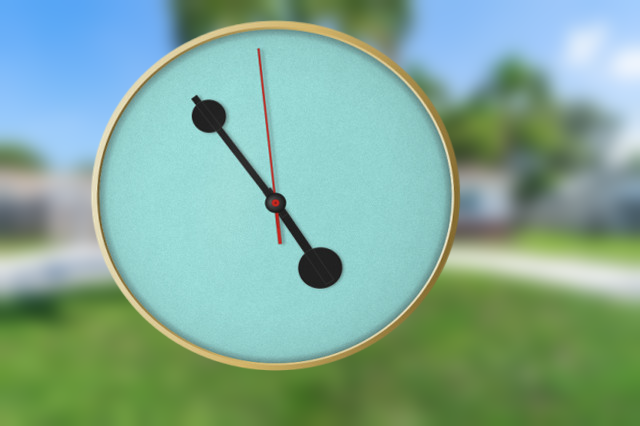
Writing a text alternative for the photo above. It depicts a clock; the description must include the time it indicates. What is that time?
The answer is 4:53:59
